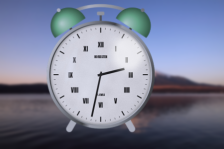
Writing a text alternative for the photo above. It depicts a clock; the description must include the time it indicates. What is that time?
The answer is 2:32
